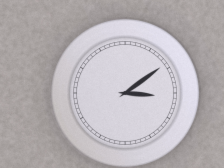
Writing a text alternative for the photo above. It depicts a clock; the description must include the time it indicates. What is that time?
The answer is 3:09
